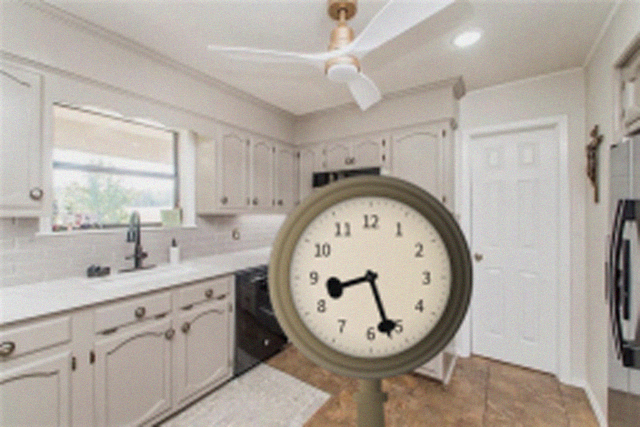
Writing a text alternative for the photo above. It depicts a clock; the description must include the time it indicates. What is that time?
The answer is 8:27
